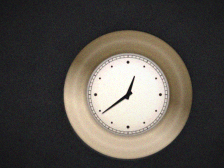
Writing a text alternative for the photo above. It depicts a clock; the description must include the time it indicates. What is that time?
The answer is 12:39
